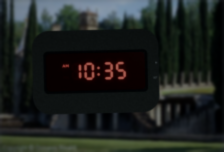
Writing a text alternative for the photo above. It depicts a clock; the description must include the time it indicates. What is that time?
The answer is 10:35
